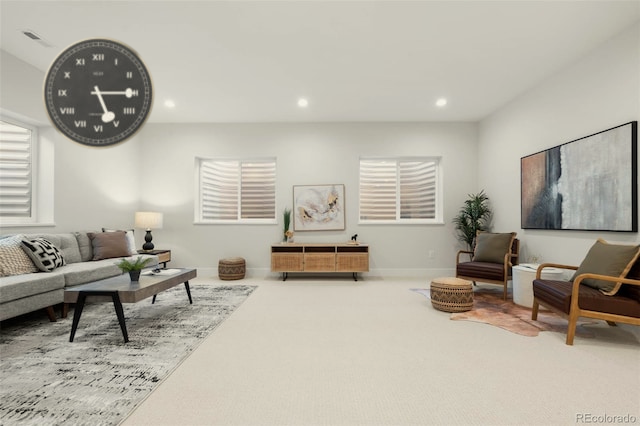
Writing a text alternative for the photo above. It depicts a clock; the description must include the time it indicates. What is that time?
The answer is 5:15
